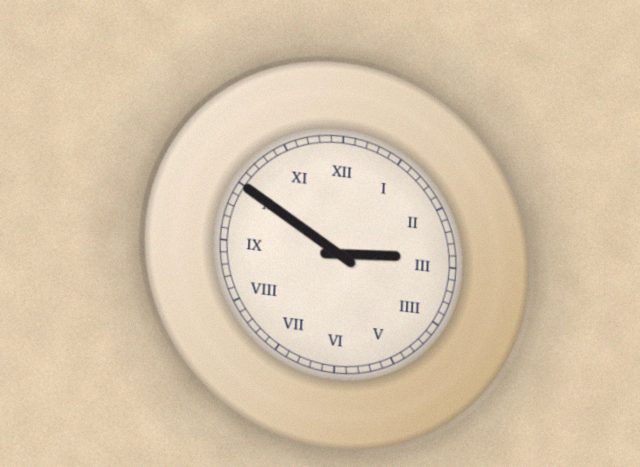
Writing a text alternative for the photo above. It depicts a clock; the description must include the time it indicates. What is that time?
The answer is 2:50
